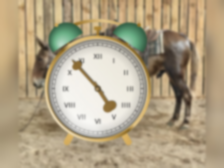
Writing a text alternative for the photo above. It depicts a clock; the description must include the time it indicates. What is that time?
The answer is 4:53
